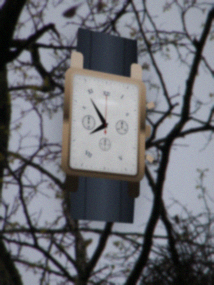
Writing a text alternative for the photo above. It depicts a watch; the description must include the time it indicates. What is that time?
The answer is 7:54
